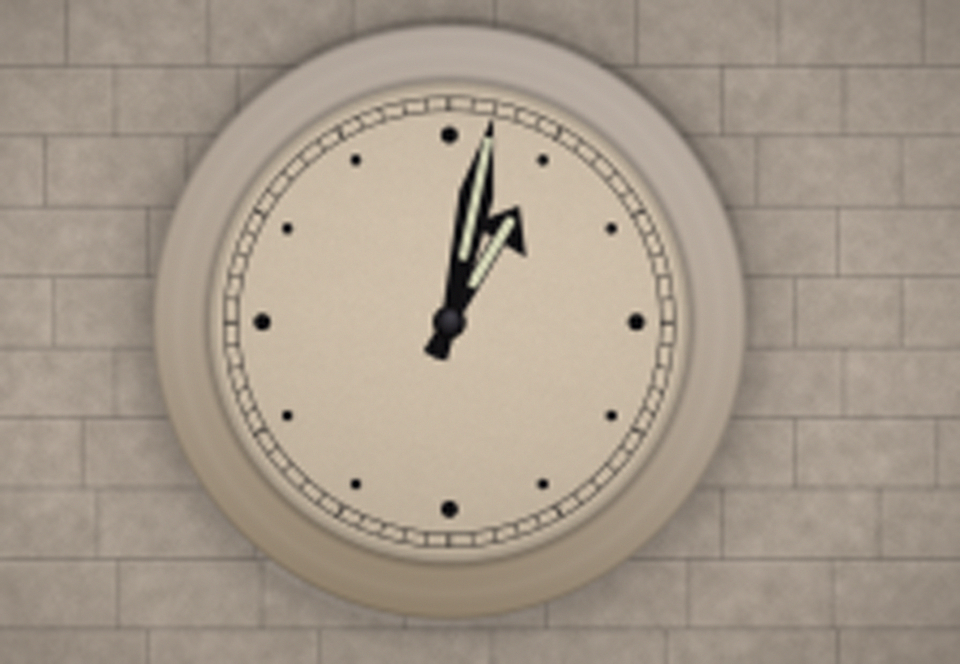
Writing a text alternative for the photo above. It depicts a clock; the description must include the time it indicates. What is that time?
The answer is 1:02
